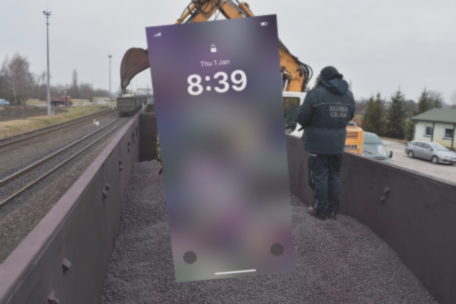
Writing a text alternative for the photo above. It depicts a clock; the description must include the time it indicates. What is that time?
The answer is 8:39
